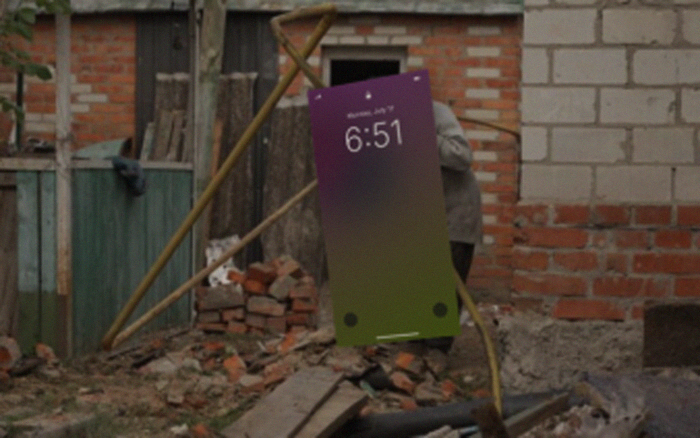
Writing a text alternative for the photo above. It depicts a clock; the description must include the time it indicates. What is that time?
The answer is 6:51
